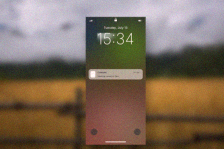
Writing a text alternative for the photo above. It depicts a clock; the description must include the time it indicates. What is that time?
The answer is 15:34
